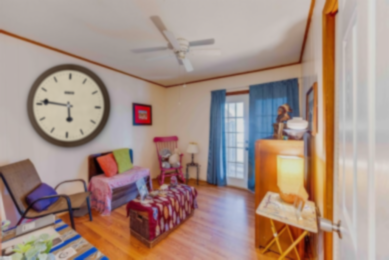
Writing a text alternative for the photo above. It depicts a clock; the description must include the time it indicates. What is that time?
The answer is 5:46
